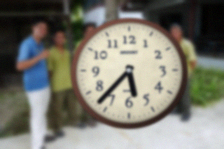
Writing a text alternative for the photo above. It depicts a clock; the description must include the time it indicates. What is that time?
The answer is 5:37
